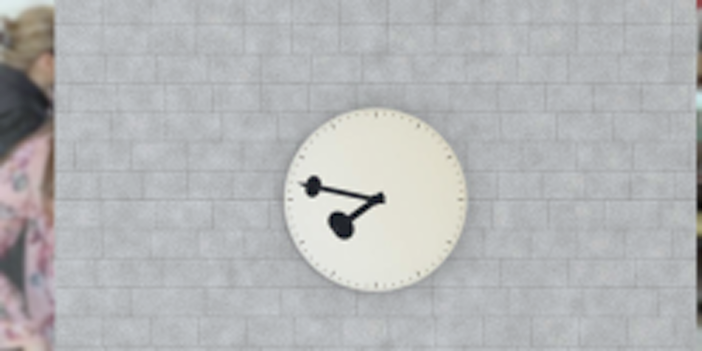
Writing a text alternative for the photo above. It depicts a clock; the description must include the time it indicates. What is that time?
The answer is 7:47
